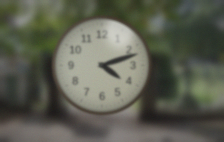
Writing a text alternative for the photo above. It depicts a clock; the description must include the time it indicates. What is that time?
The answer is 4:12
